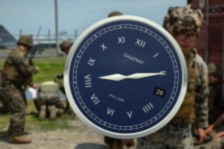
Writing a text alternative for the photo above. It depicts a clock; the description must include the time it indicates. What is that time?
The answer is 8:10
